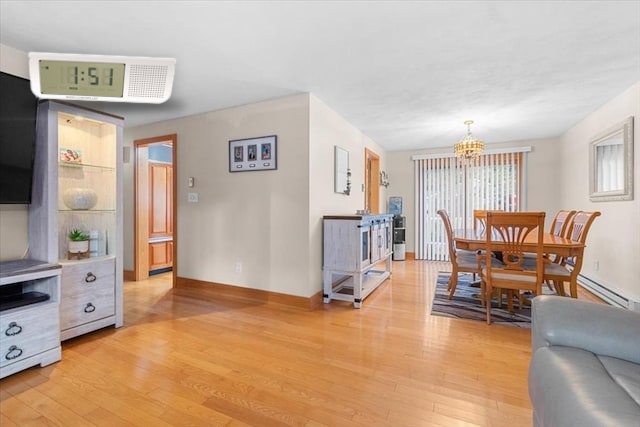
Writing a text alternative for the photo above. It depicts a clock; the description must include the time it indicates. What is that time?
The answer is 1:51
